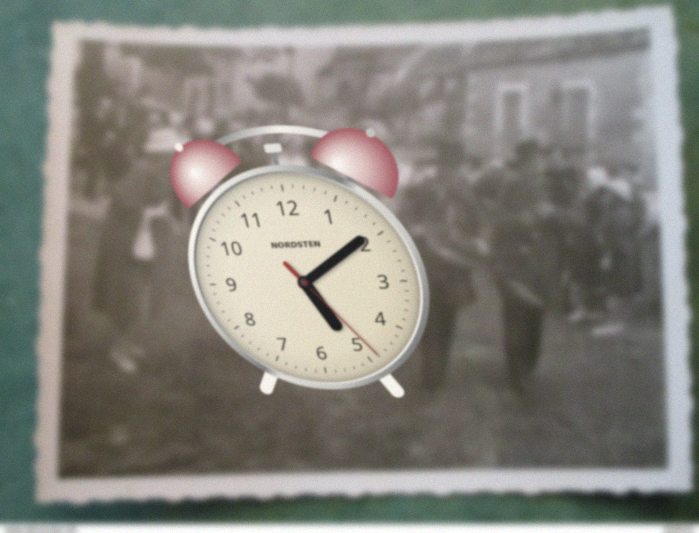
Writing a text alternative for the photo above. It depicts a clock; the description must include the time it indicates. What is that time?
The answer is 5:09:24
